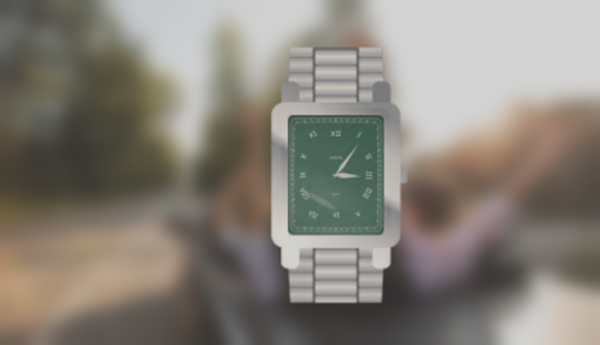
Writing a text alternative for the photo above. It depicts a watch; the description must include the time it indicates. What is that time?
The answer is 3:06
